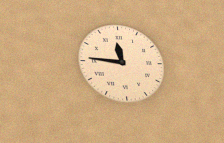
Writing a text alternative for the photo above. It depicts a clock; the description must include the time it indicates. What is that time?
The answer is 11:46
